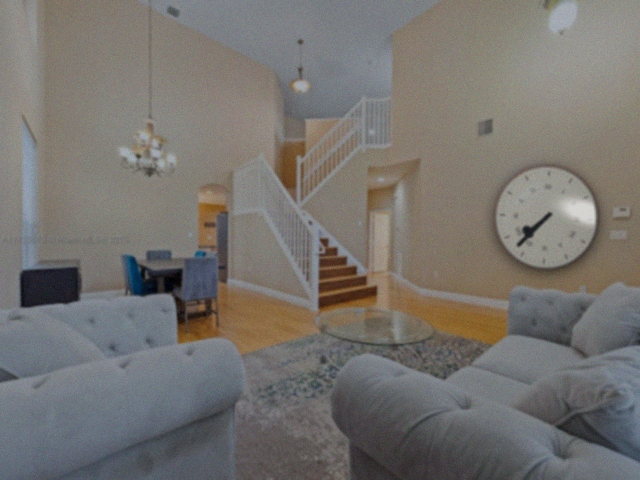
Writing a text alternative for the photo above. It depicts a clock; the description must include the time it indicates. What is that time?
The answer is 7:37
